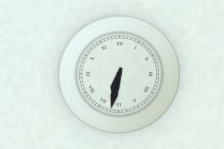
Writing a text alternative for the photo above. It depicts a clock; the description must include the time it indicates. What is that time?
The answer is 6:32
